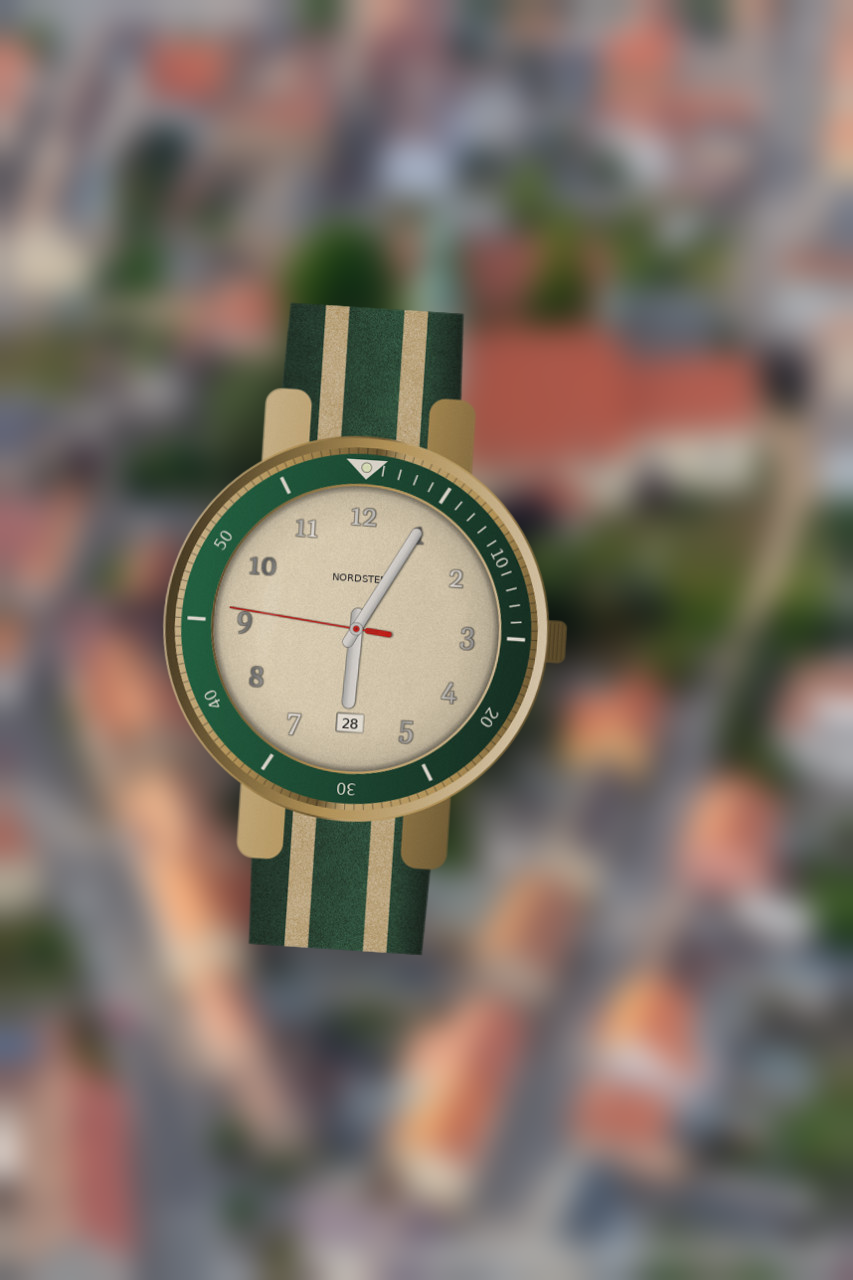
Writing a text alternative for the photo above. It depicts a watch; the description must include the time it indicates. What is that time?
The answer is 6:04:46
